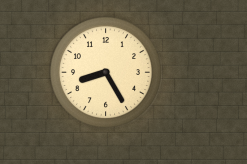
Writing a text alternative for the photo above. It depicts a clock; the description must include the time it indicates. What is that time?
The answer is 8:25
